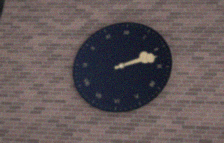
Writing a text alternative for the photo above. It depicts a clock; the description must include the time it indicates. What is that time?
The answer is 2:12
